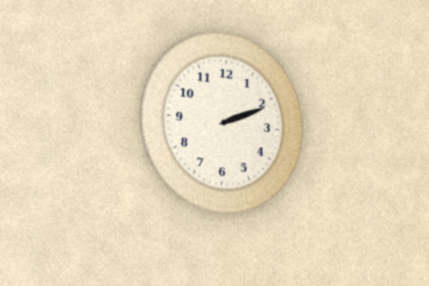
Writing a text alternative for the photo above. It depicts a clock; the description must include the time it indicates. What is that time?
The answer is 2:11
